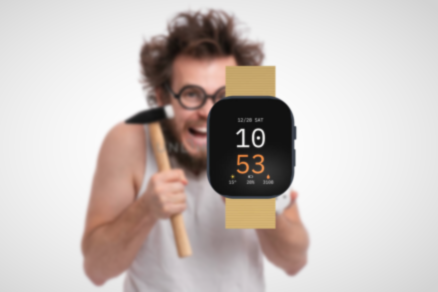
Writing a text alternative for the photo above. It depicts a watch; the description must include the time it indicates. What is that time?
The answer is 10:53
